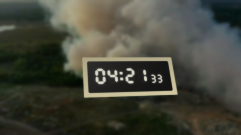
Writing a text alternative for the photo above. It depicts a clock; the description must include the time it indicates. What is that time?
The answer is 4:21:33
